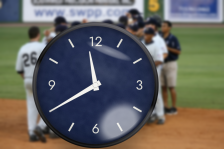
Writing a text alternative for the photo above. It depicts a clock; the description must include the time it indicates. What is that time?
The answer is 11:40
